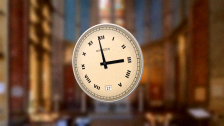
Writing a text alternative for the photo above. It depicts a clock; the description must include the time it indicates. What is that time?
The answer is 2:59
